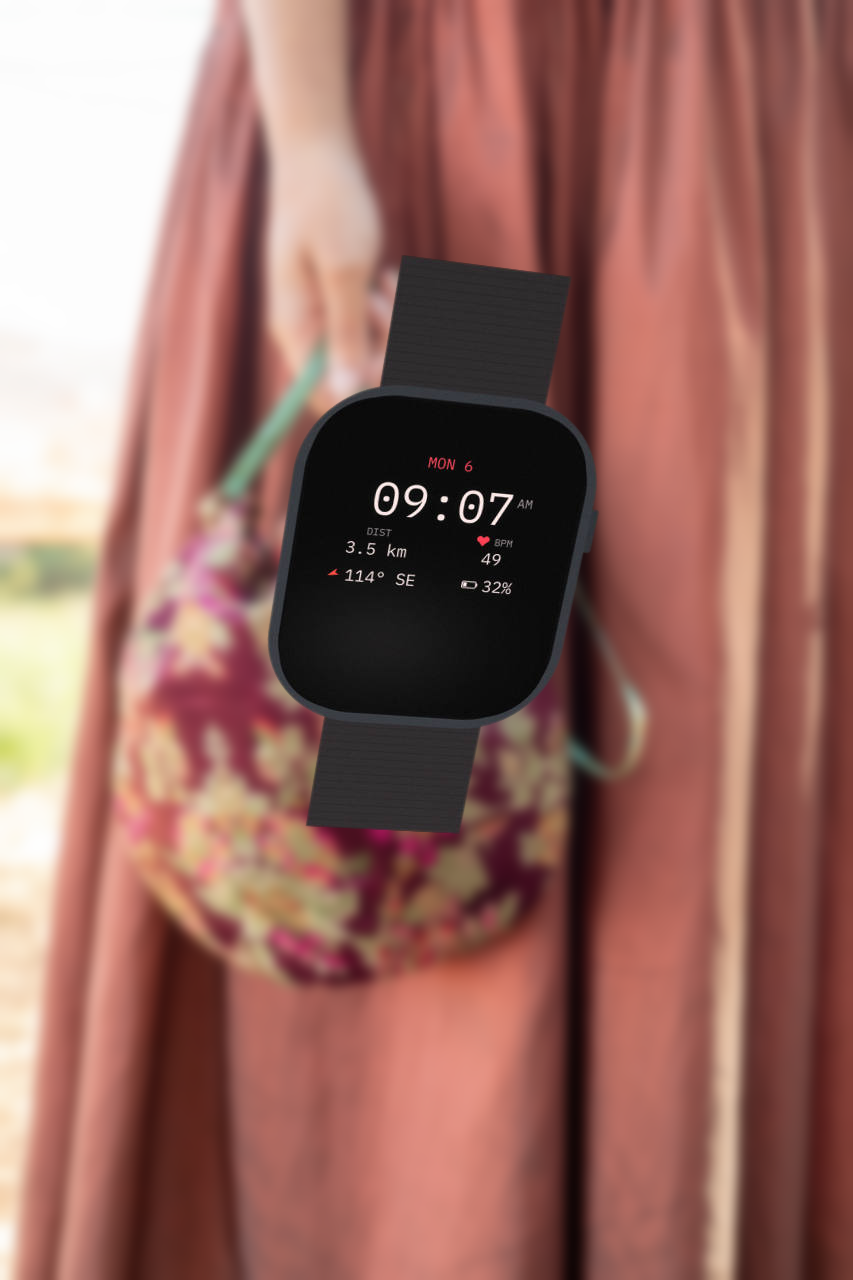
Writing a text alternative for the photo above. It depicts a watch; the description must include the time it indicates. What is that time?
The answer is 9:07
